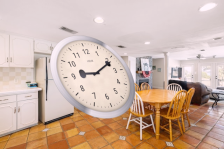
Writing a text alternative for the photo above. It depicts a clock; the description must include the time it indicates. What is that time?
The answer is 9:11
